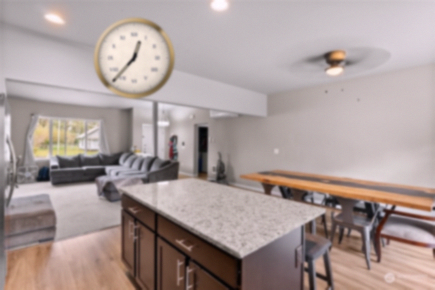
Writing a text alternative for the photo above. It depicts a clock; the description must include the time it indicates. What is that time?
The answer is 12:37
